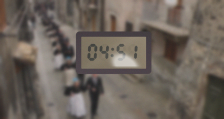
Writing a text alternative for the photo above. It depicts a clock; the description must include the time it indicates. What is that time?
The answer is 4:51
